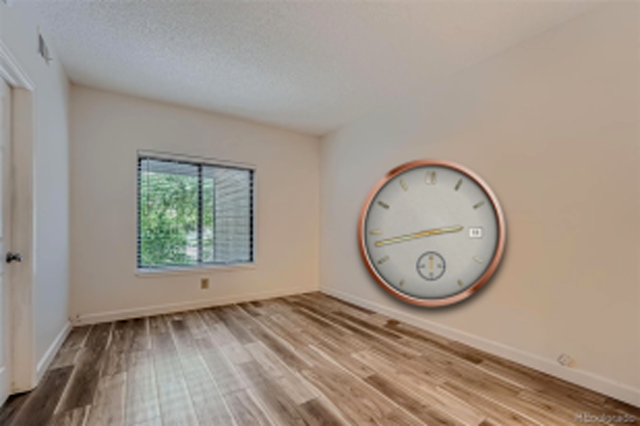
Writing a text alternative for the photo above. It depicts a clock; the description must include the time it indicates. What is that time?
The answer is 2:43
